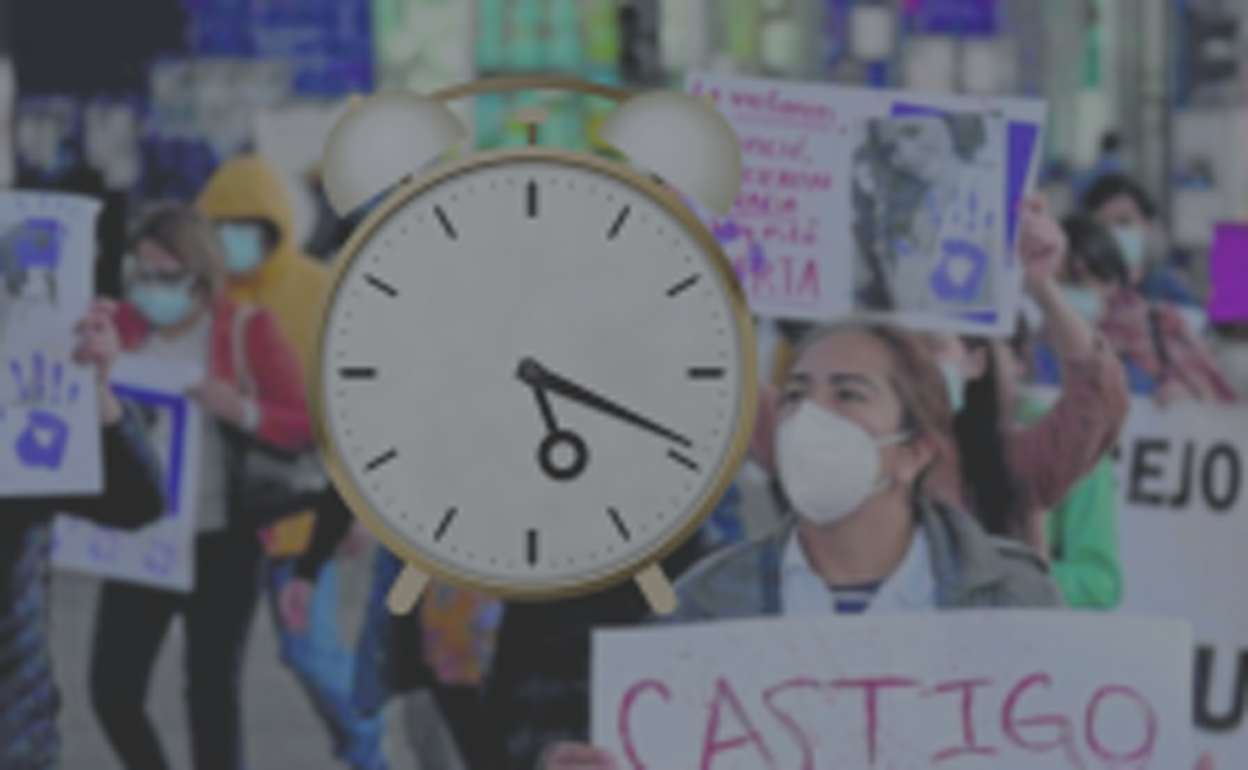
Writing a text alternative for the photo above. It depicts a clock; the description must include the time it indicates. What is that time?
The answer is 5:19
